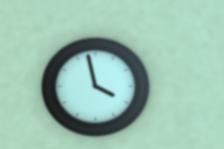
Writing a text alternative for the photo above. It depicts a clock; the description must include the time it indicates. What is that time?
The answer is 3:58
